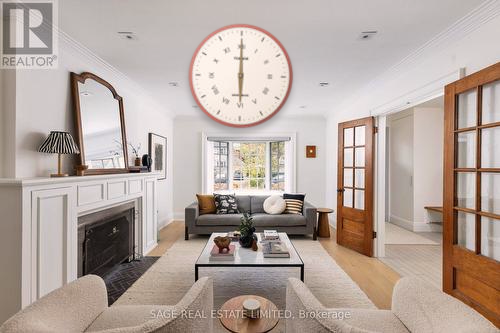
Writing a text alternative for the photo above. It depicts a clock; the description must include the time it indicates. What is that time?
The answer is 6:00
